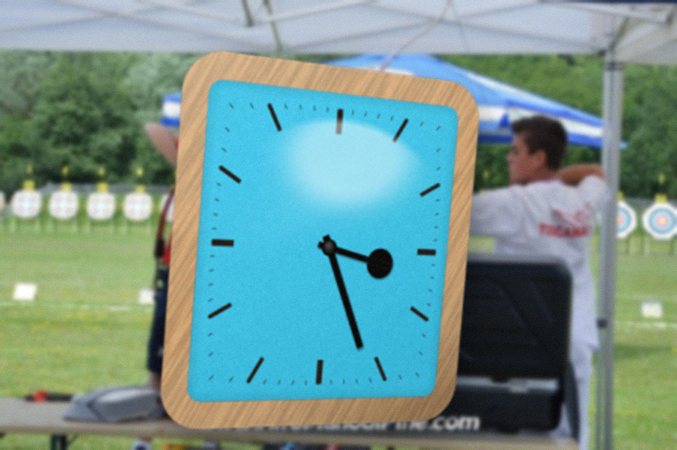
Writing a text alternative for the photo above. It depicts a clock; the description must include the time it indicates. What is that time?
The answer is 3:26
